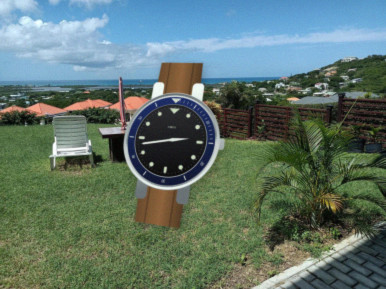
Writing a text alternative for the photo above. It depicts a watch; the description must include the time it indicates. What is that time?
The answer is 2:43
